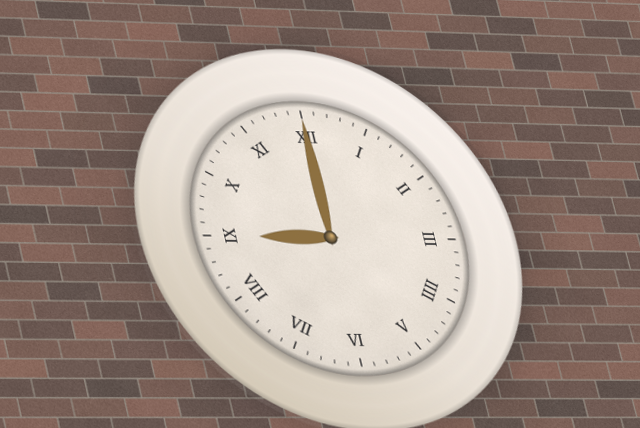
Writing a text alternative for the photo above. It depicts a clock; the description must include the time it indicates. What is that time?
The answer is 9:00
